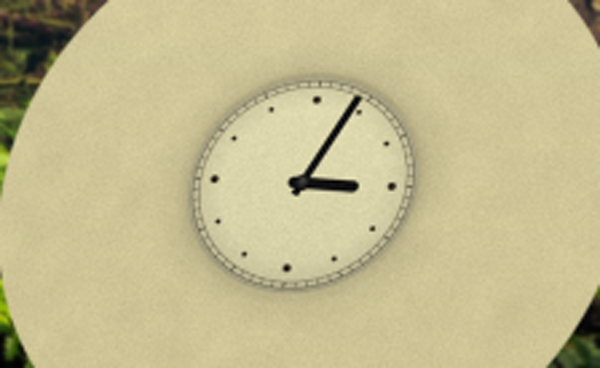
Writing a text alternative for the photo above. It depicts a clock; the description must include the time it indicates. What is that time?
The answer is 3:04
